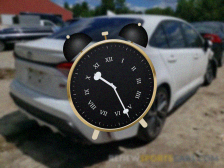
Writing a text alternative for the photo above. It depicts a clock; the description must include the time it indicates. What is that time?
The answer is 10:27
